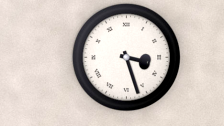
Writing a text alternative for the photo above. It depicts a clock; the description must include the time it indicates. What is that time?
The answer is 3:27
